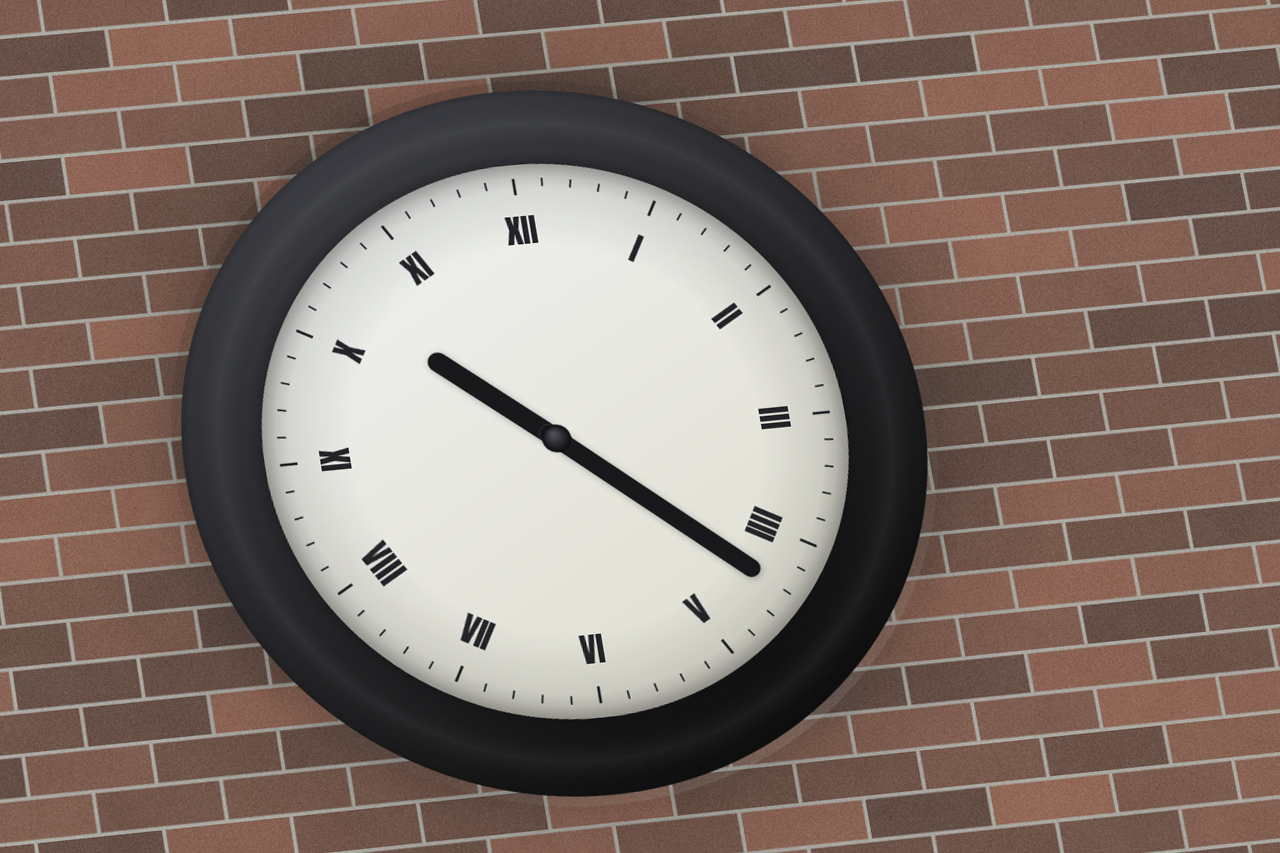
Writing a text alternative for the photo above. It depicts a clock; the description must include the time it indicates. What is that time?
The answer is 10:22
